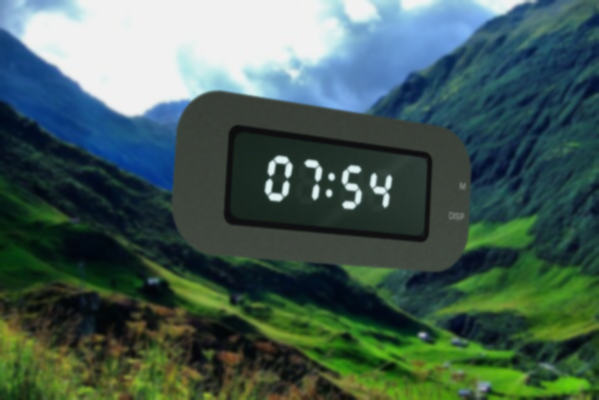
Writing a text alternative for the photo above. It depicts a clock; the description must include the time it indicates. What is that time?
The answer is 7:54
